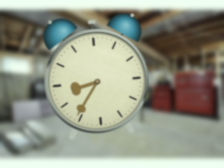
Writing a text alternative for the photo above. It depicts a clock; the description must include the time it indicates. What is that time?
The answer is 8:36
